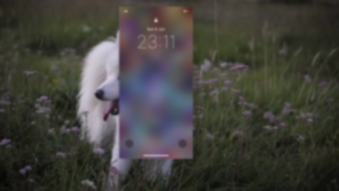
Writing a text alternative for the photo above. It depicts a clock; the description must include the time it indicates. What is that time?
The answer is 23:11
